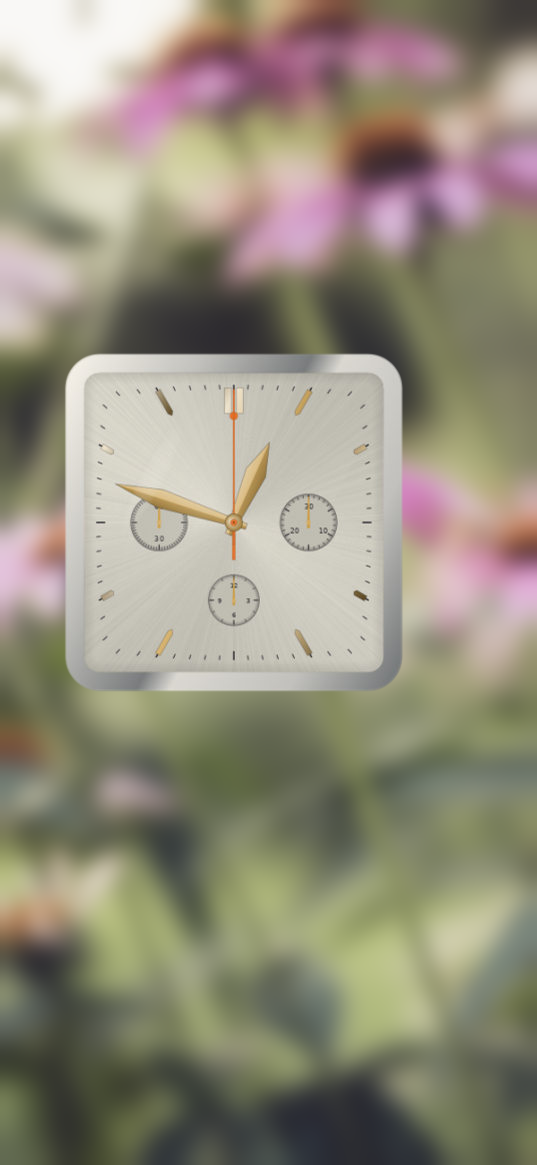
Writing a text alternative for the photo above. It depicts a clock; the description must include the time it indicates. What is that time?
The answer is 12:48
